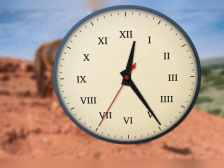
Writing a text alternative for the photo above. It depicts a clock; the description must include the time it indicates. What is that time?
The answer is 12:24:35
